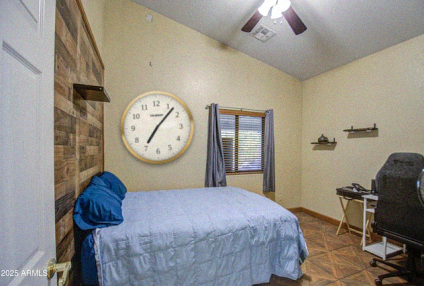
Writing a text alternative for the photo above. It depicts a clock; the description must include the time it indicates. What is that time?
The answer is 7:07
